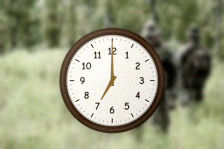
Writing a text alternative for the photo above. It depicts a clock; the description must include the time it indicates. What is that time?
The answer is 7:00
